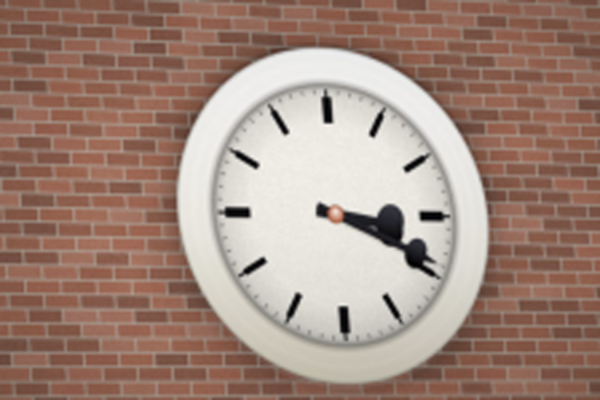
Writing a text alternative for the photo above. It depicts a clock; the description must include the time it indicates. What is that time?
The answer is 3:19
